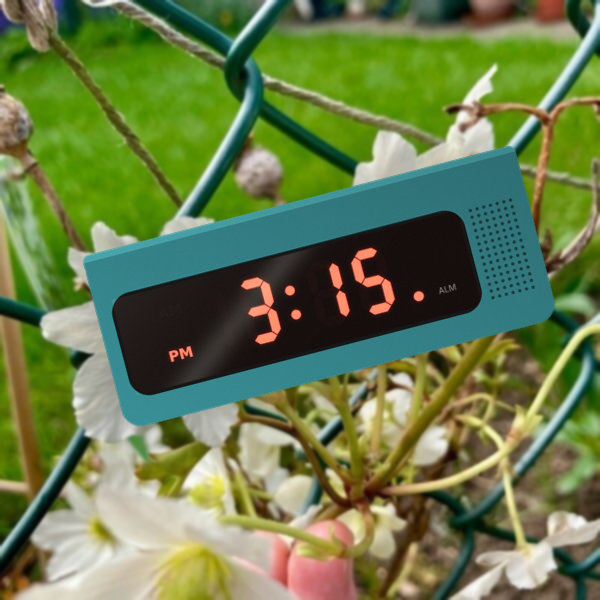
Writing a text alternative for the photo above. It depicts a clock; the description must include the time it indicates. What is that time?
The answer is 3:15
